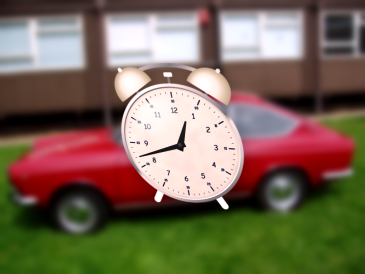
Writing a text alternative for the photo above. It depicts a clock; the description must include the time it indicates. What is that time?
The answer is 12:42
